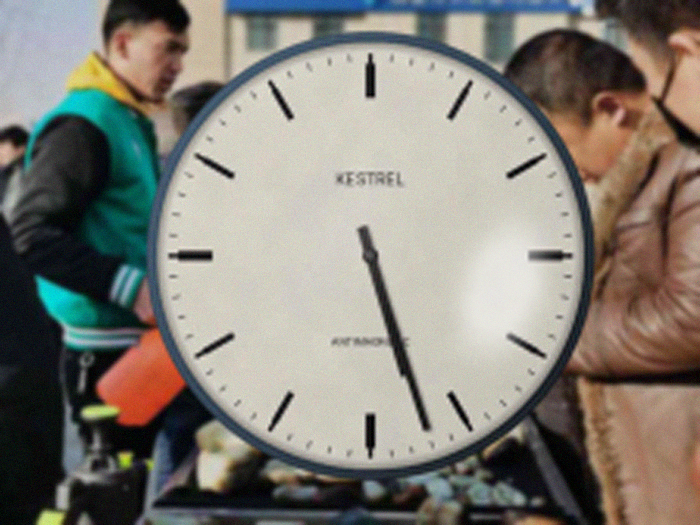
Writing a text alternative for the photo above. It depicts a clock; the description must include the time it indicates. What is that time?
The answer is 5:27
